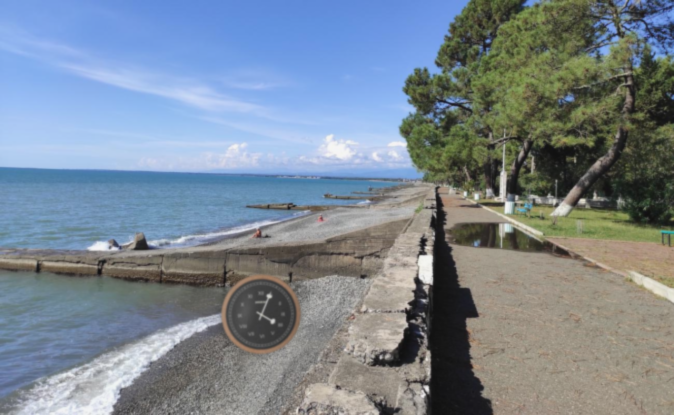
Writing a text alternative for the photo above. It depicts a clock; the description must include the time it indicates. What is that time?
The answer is 4:04
